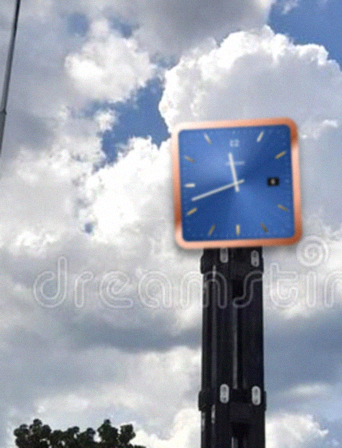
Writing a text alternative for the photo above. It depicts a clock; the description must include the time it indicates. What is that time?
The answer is 11:42
